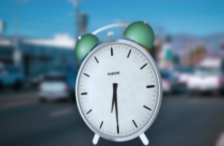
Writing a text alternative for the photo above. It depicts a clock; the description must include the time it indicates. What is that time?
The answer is 6:30
